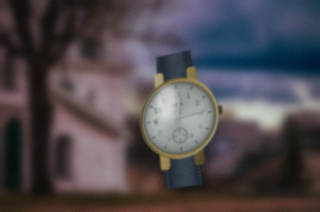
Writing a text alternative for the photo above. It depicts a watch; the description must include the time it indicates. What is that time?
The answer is 12:14
